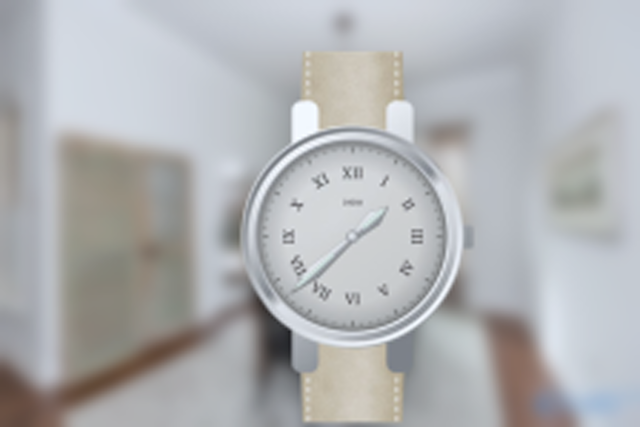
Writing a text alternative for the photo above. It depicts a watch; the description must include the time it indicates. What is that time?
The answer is 1:38
